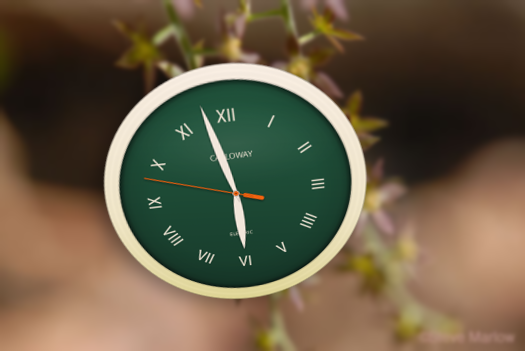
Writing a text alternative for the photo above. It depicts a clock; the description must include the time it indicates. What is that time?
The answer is 5:57:48
